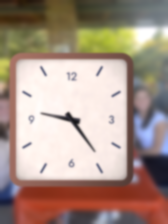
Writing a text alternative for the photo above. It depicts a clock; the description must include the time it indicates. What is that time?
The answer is 9:24
